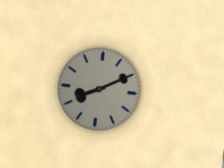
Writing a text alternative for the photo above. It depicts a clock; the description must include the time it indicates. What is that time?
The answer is 8:10
